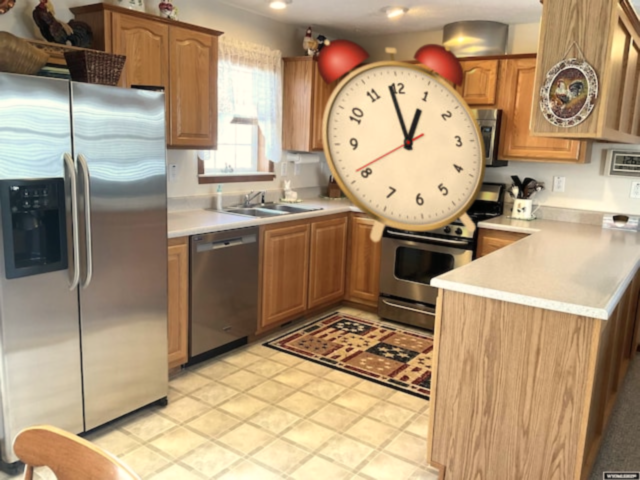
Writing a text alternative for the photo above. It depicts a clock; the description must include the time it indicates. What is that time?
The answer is 12:58:41
